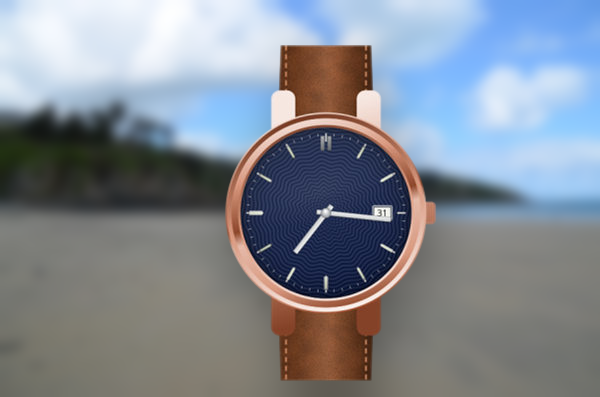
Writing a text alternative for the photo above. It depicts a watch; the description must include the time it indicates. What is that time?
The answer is 7:16
